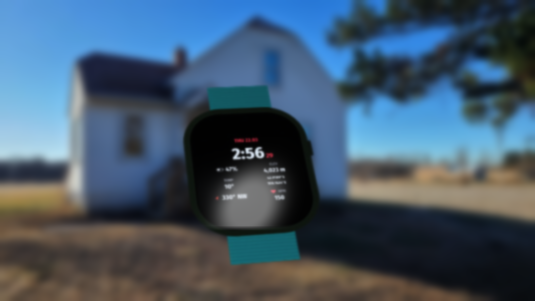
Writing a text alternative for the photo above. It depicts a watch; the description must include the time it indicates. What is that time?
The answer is 2:56
